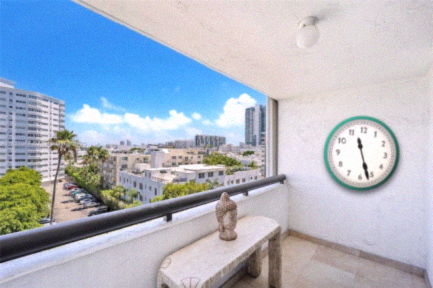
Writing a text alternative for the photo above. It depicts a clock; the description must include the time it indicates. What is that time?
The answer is 11:27
